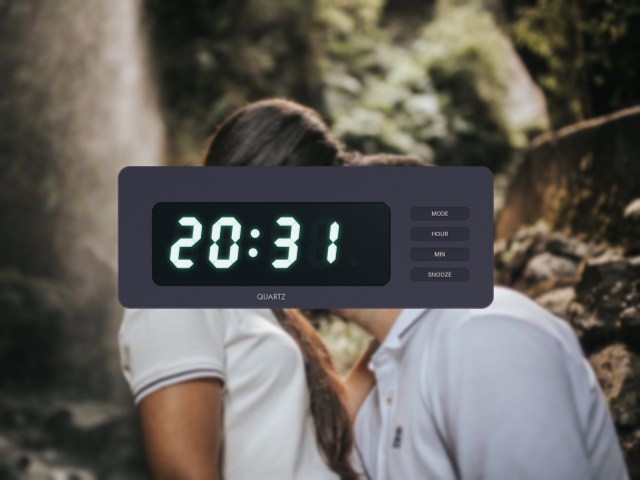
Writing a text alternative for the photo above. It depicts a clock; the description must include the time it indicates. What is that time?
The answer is 20:31
